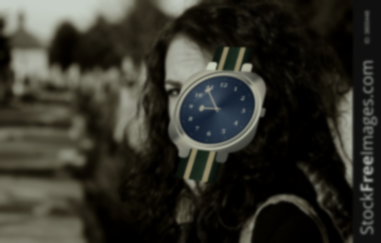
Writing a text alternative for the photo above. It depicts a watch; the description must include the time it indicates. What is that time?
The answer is 8:54
